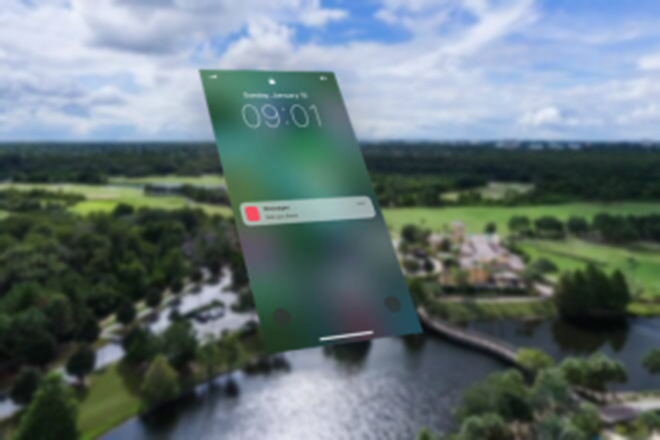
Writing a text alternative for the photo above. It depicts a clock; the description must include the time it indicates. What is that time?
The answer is 9:01
